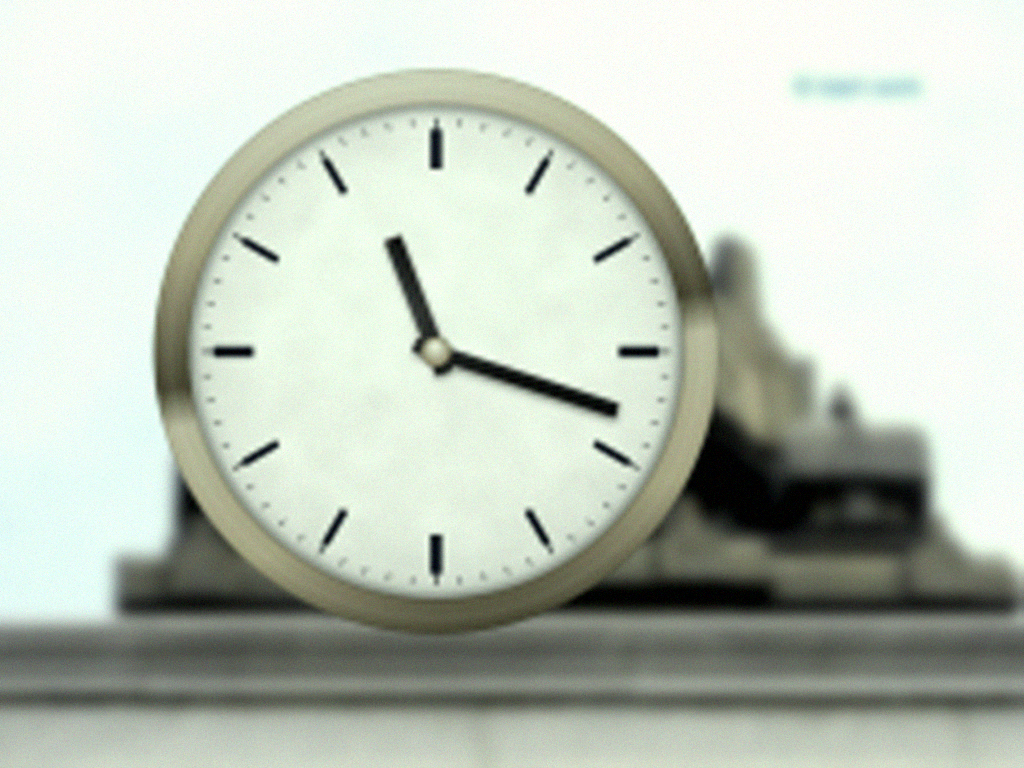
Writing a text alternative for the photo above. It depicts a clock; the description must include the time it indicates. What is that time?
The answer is 11:18
